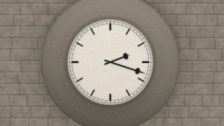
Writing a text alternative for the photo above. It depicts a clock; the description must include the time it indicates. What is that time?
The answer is 2:18
